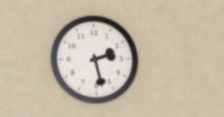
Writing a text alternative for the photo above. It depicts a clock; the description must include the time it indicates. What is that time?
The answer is 2:28
